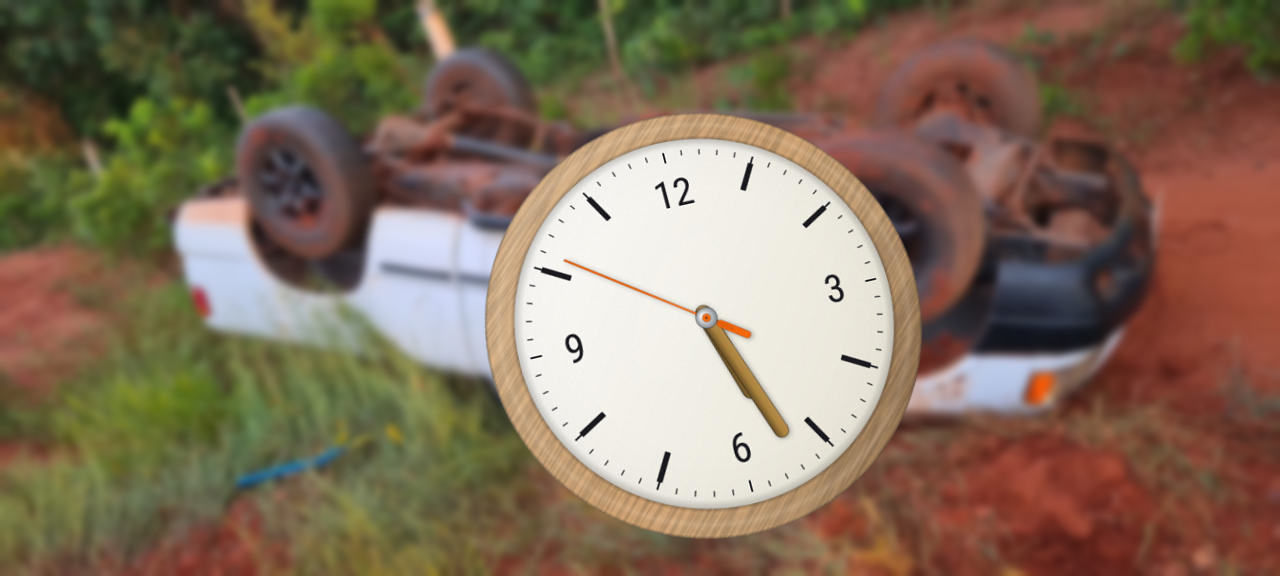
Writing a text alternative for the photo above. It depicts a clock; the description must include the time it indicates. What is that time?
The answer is 5:26:51
